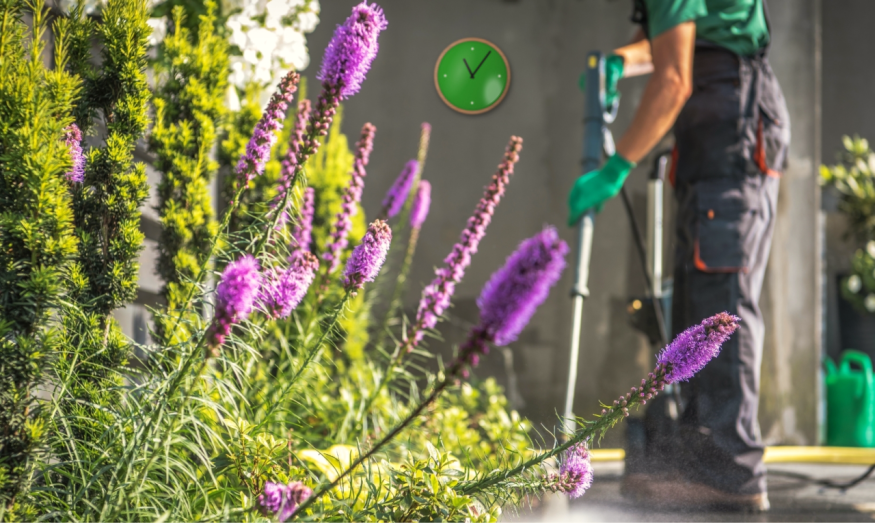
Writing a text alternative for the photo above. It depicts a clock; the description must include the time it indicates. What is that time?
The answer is 11:06
